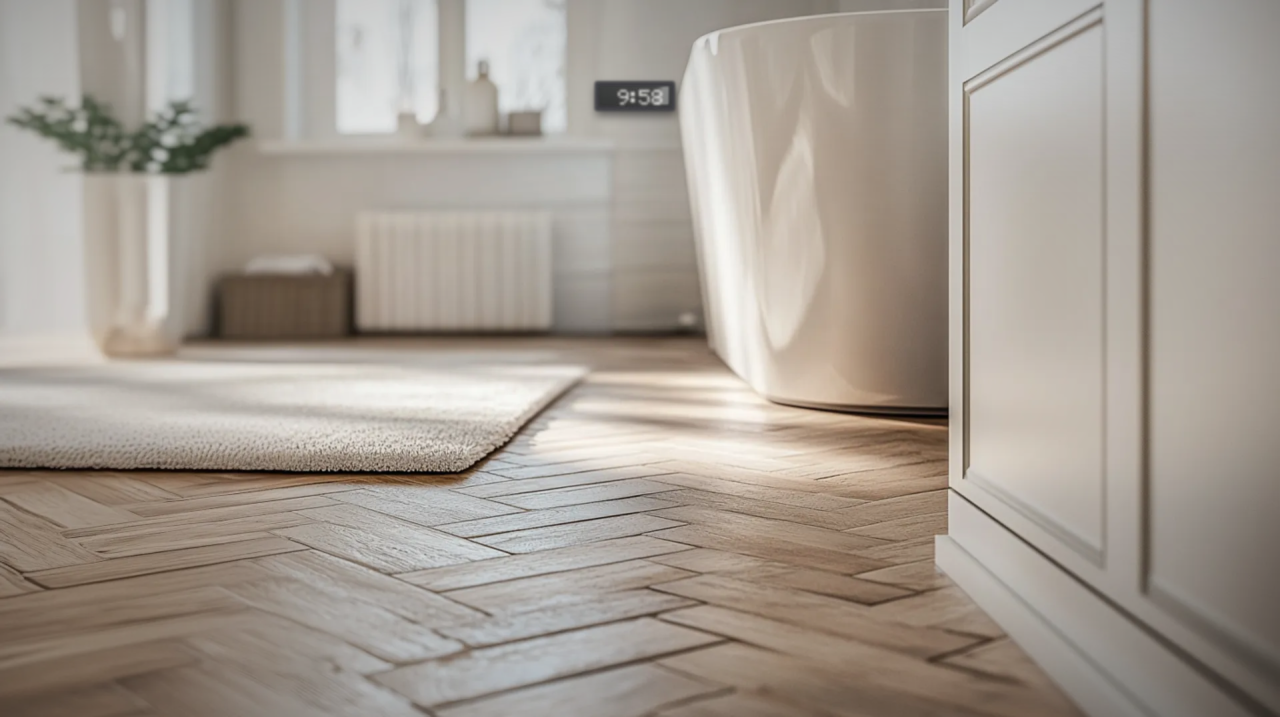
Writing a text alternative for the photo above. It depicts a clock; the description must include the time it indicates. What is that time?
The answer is 9:58
